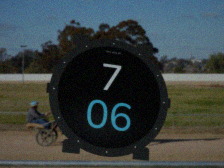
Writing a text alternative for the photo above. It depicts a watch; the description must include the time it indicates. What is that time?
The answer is 7:06
